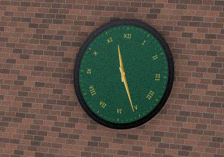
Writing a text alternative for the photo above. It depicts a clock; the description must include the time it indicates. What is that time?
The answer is 11:26
